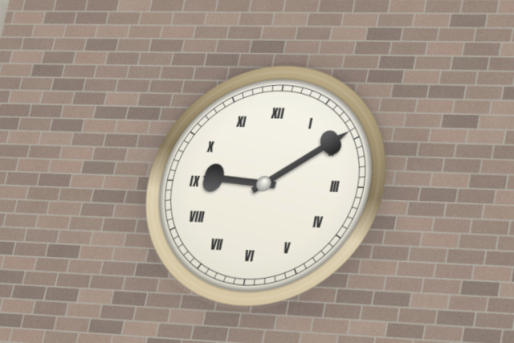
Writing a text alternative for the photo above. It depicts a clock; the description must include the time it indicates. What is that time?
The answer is 9:09
